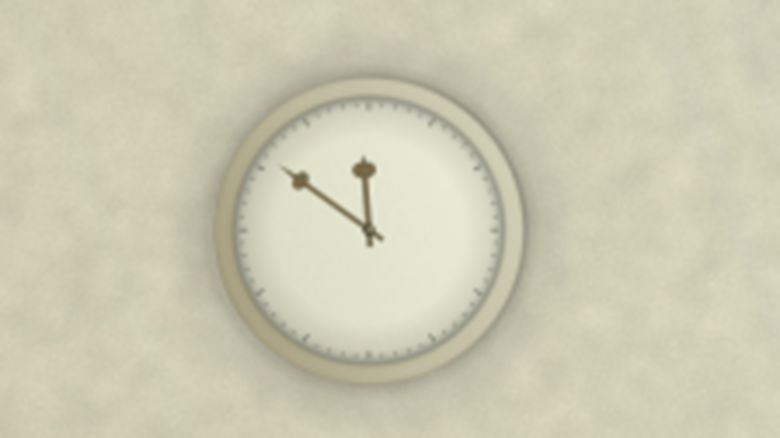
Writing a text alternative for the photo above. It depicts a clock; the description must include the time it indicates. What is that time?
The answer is 11:51
